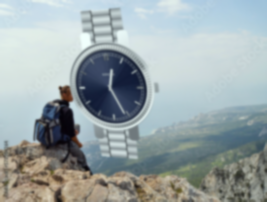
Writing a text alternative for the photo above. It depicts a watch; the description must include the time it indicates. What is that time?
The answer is 12:26
